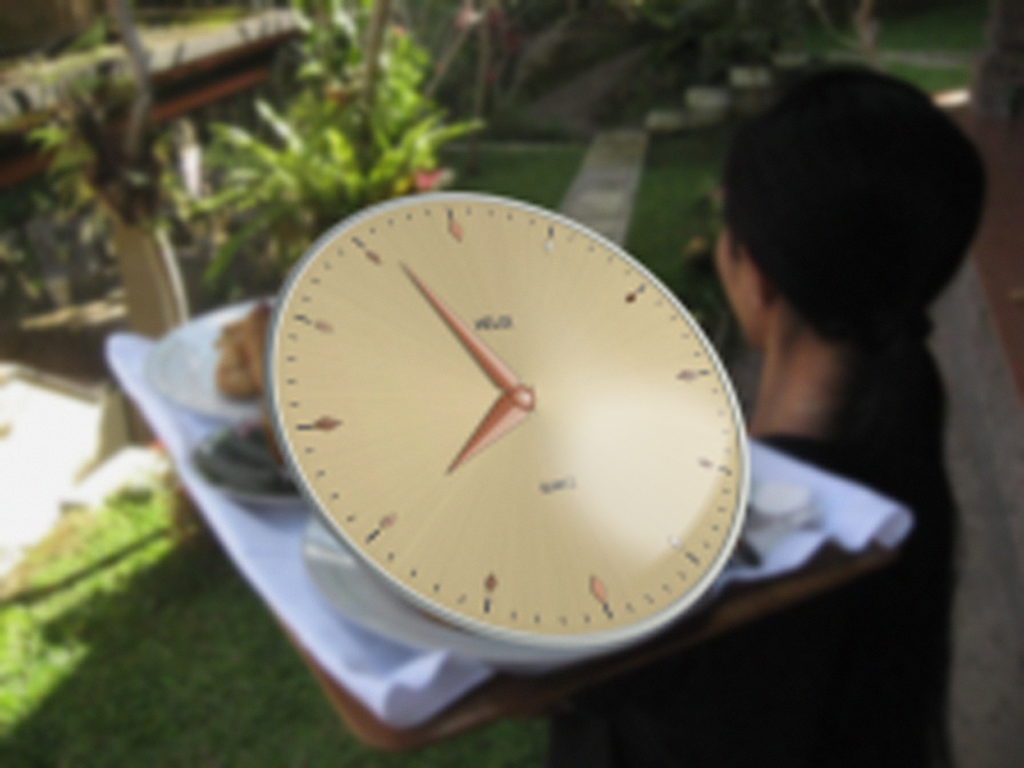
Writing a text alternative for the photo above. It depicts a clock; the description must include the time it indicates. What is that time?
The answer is 7:56
